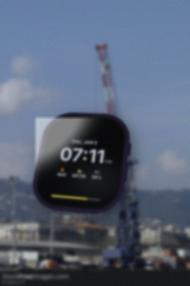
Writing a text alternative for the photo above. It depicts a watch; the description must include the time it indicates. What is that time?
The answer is 7:11
